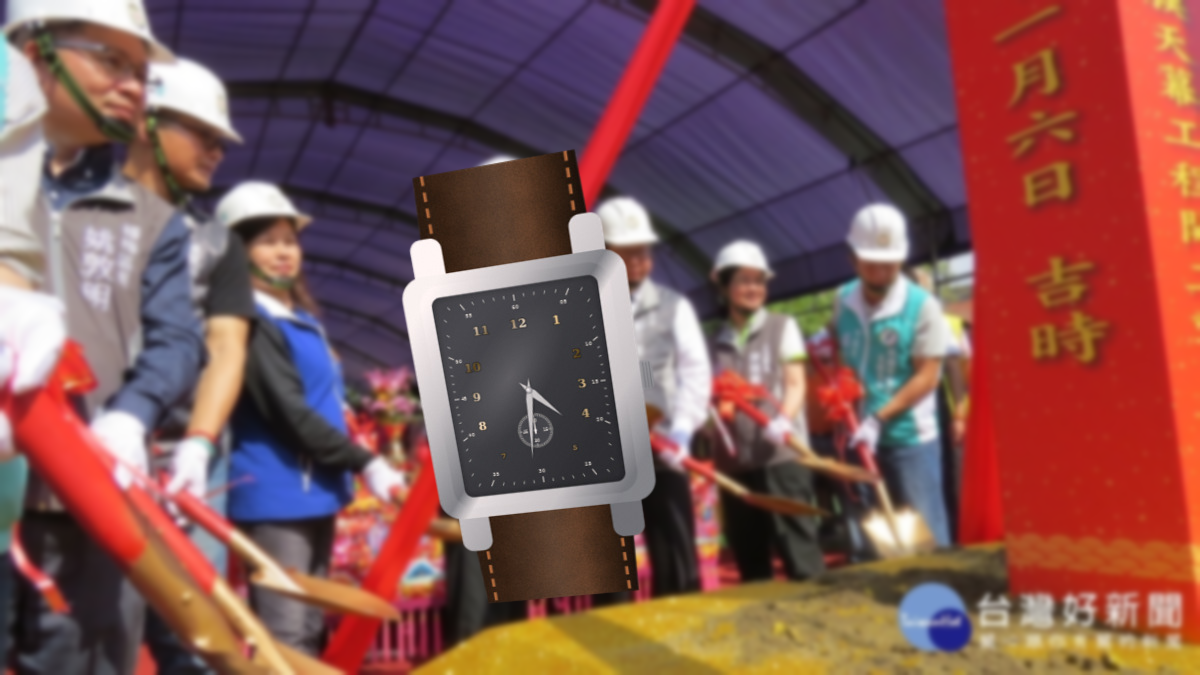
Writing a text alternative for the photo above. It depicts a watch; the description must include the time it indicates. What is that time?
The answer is 4:31
